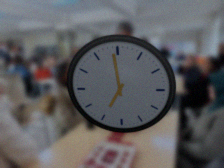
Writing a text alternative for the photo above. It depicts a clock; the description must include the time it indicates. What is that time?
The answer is 6:59
